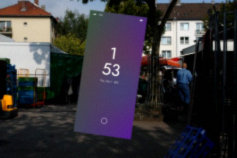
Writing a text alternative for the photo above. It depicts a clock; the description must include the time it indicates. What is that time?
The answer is 1:53
